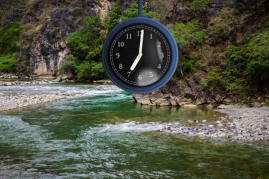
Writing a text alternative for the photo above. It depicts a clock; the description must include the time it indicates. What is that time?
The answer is 7:01
